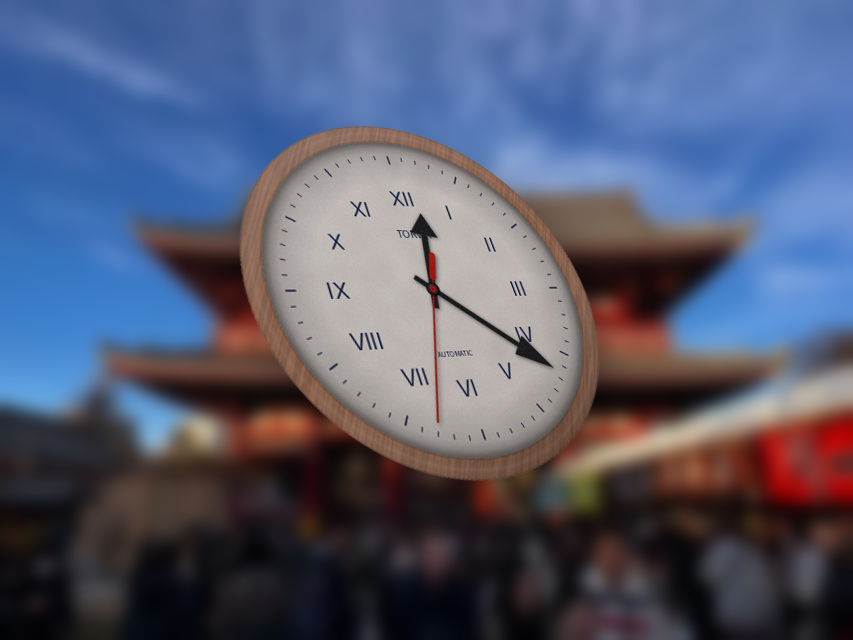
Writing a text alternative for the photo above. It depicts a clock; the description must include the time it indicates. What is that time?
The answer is 12:21:33
